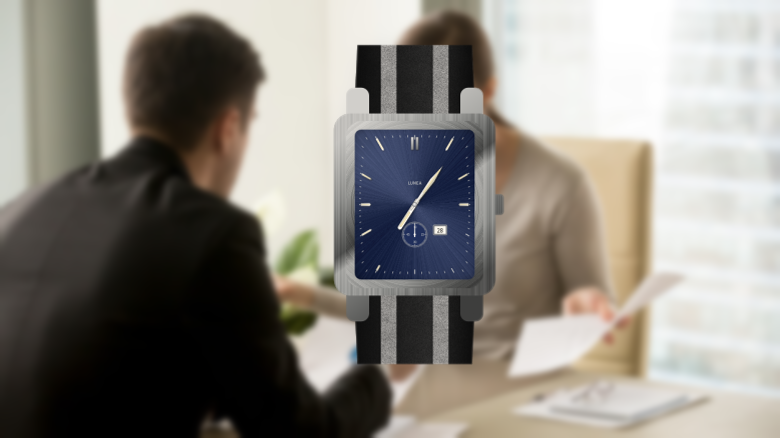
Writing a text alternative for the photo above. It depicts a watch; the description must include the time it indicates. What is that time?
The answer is 7:06
